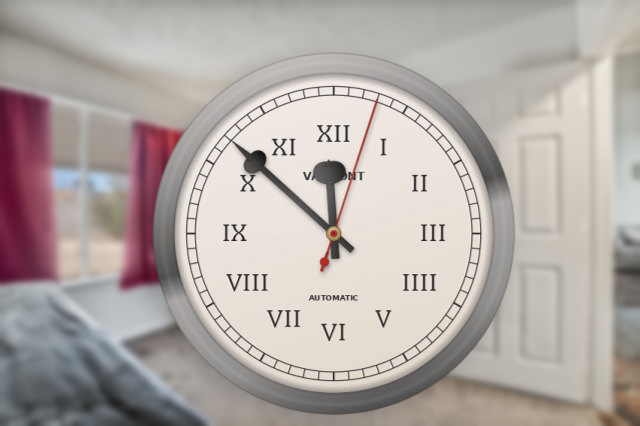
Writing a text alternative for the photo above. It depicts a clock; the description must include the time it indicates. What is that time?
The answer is 11:52:03
